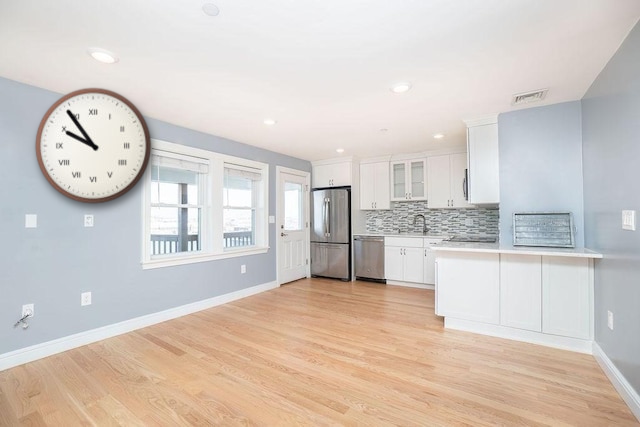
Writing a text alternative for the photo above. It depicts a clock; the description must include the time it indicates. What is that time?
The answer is 9:54
